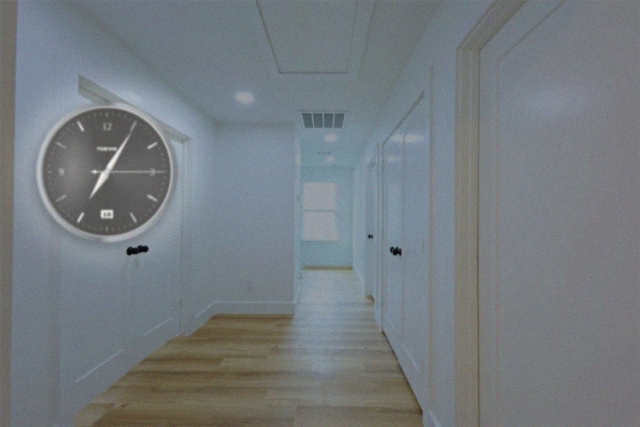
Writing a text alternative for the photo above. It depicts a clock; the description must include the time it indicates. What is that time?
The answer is 7:05:15
